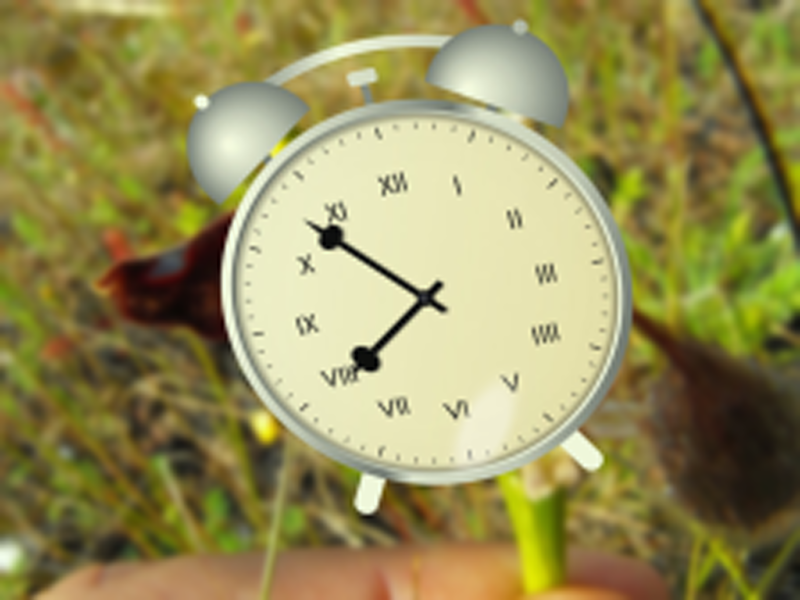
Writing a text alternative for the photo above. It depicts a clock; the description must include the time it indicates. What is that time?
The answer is 7:53
